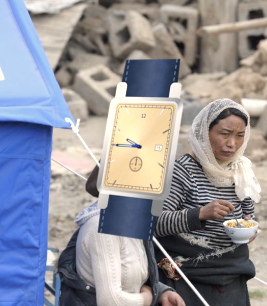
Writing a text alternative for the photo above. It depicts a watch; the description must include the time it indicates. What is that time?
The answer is 9:45
